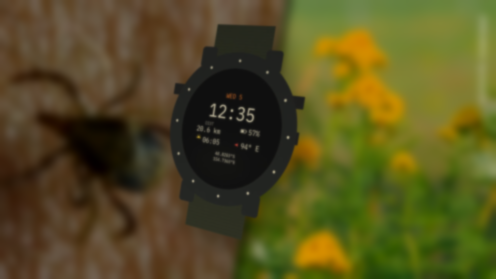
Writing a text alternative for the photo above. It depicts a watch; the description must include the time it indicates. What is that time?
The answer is 12:35
